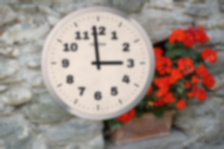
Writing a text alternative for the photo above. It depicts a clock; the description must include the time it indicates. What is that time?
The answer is 2:59
